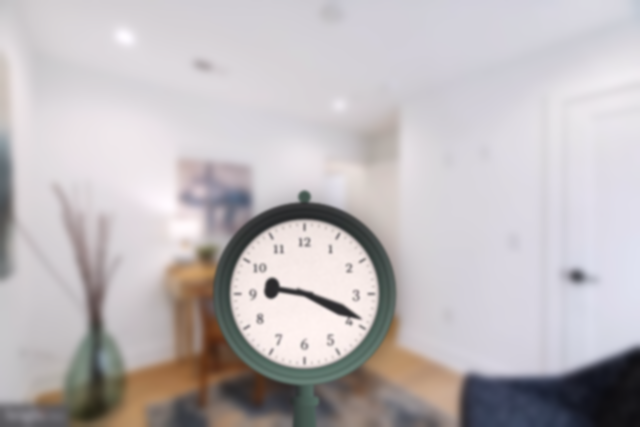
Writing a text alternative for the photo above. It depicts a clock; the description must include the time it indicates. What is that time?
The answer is 9:19
